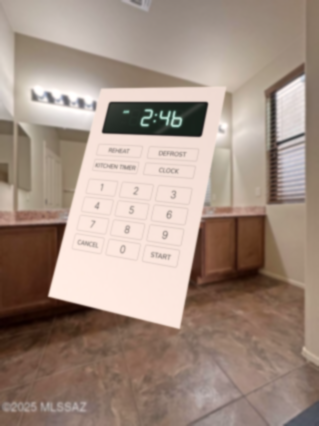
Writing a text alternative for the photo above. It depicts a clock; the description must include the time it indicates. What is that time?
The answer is 2:46
